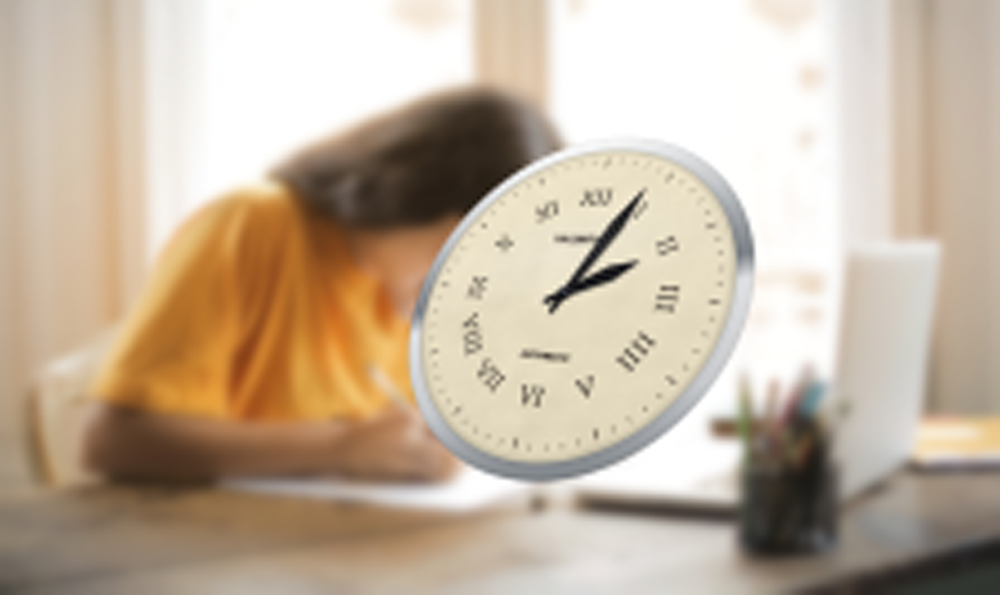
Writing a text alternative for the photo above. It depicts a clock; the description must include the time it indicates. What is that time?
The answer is 2:04
